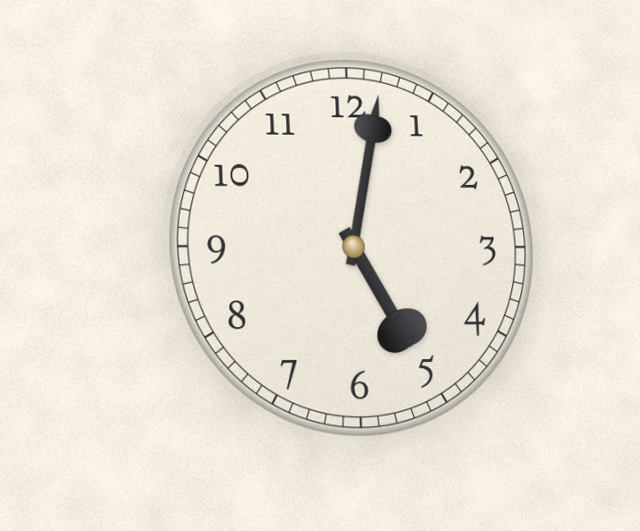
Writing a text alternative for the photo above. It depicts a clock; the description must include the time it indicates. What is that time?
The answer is 5:02
